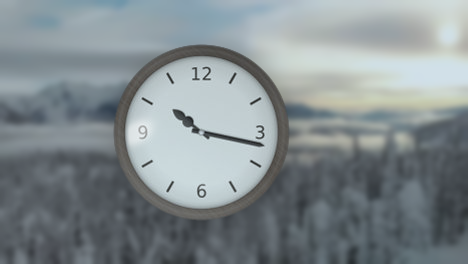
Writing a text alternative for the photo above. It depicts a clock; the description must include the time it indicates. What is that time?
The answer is 10:17
